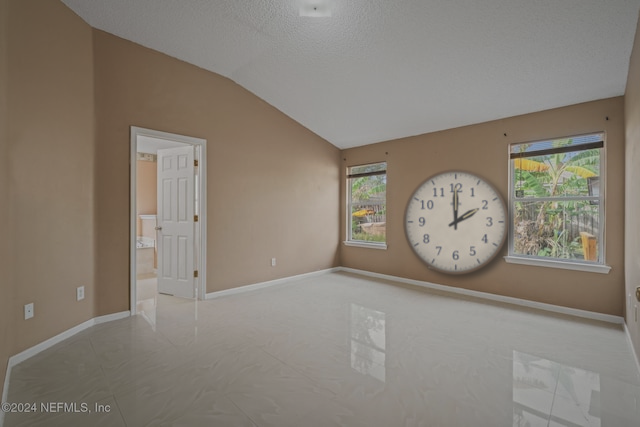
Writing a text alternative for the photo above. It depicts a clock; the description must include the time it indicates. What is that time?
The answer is 2:00
